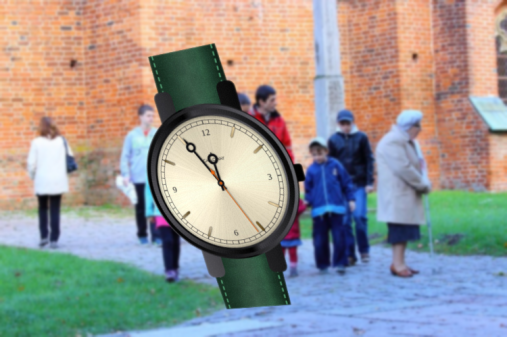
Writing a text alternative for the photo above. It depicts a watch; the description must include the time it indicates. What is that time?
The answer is 11:55:26
